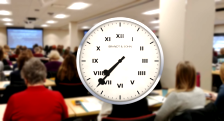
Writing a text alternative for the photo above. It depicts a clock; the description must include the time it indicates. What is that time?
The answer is 7:37
